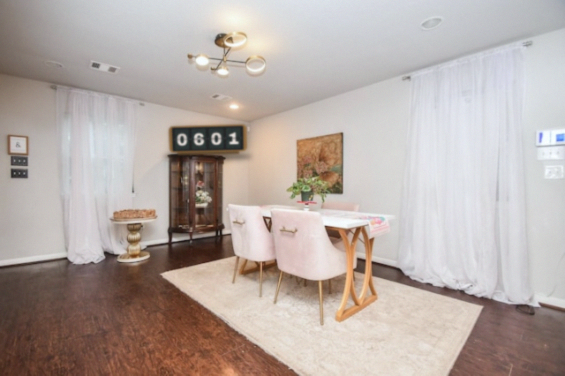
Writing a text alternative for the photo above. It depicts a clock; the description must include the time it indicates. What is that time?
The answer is 6:01
